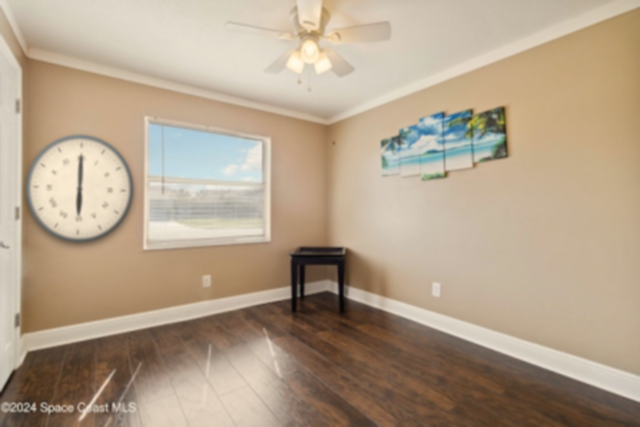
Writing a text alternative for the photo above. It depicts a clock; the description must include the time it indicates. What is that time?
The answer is 6:00
